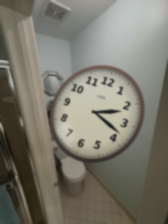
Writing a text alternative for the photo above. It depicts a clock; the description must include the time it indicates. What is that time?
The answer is 2:18
